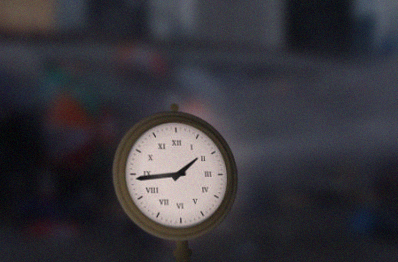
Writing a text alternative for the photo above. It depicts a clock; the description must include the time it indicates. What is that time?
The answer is 1:44
